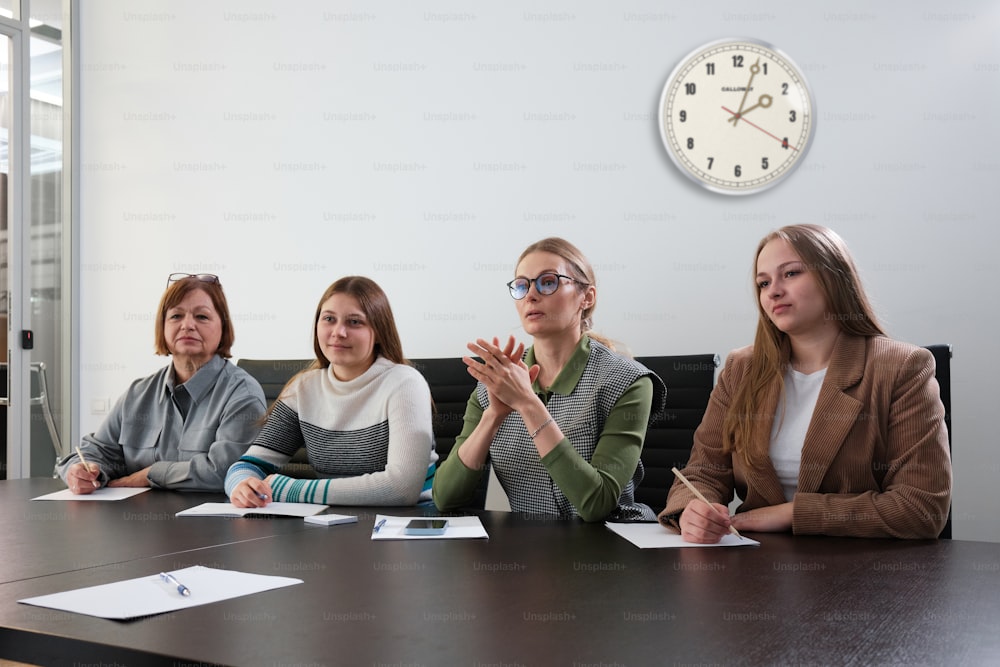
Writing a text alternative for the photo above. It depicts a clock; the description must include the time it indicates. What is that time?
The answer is 2:03:20
